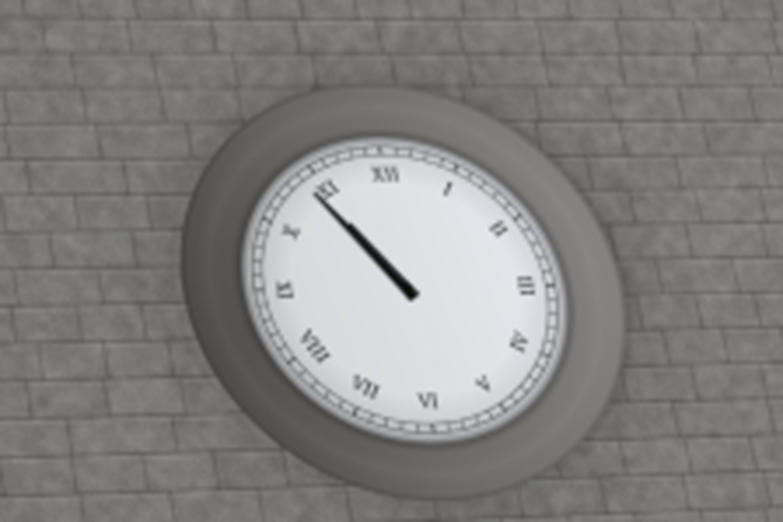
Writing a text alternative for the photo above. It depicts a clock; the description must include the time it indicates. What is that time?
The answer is 10:54
